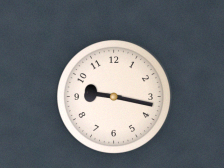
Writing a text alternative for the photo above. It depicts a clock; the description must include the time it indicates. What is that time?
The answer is 9:17
